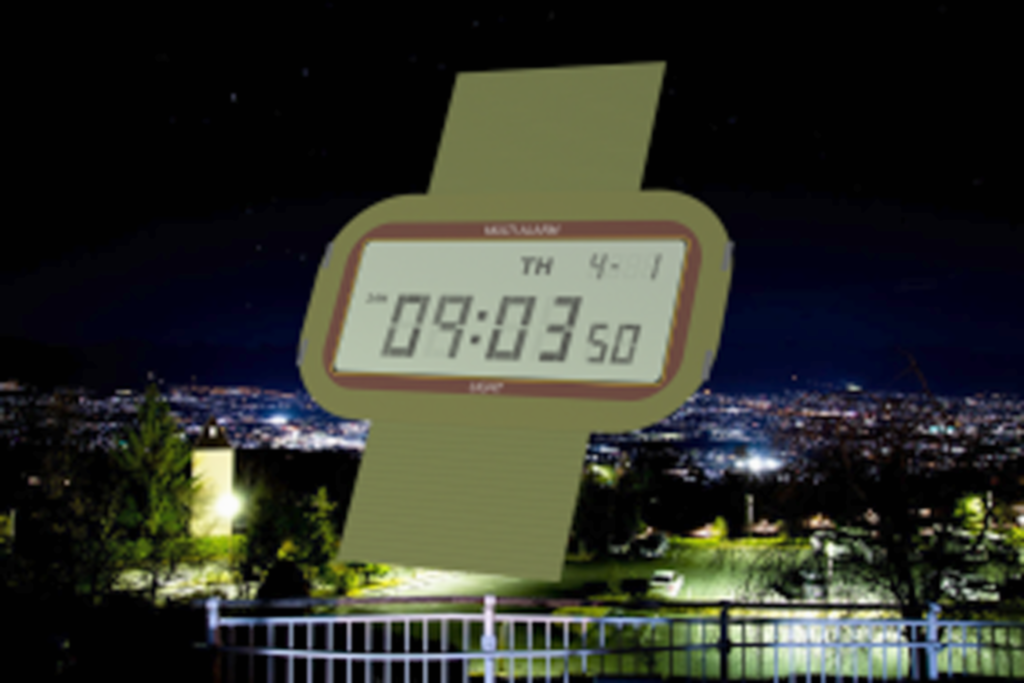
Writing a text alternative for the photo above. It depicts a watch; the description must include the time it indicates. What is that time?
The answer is 9:03:50
